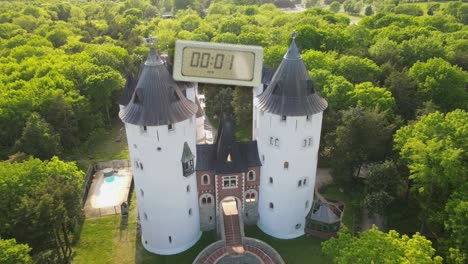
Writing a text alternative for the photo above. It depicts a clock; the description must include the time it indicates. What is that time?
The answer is 0:01
